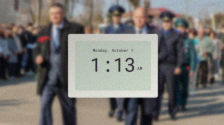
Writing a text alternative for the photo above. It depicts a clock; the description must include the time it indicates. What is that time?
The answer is 1:13
